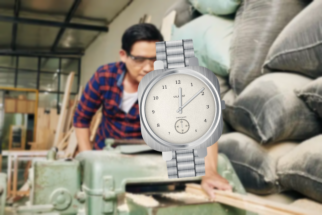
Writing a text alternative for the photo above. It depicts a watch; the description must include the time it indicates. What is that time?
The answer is 12:09
